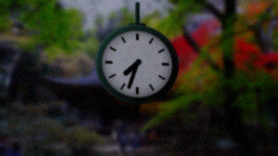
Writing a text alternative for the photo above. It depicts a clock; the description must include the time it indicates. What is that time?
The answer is 7:33
